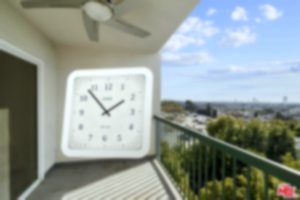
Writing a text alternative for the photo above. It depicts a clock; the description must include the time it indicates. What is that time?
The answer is 1:53
